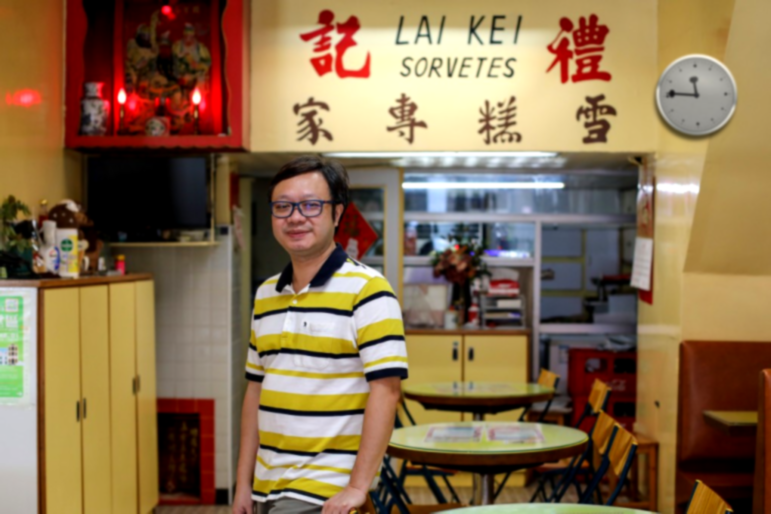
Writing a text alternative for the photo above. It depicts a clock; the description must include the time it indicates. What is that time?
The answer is 11:46
